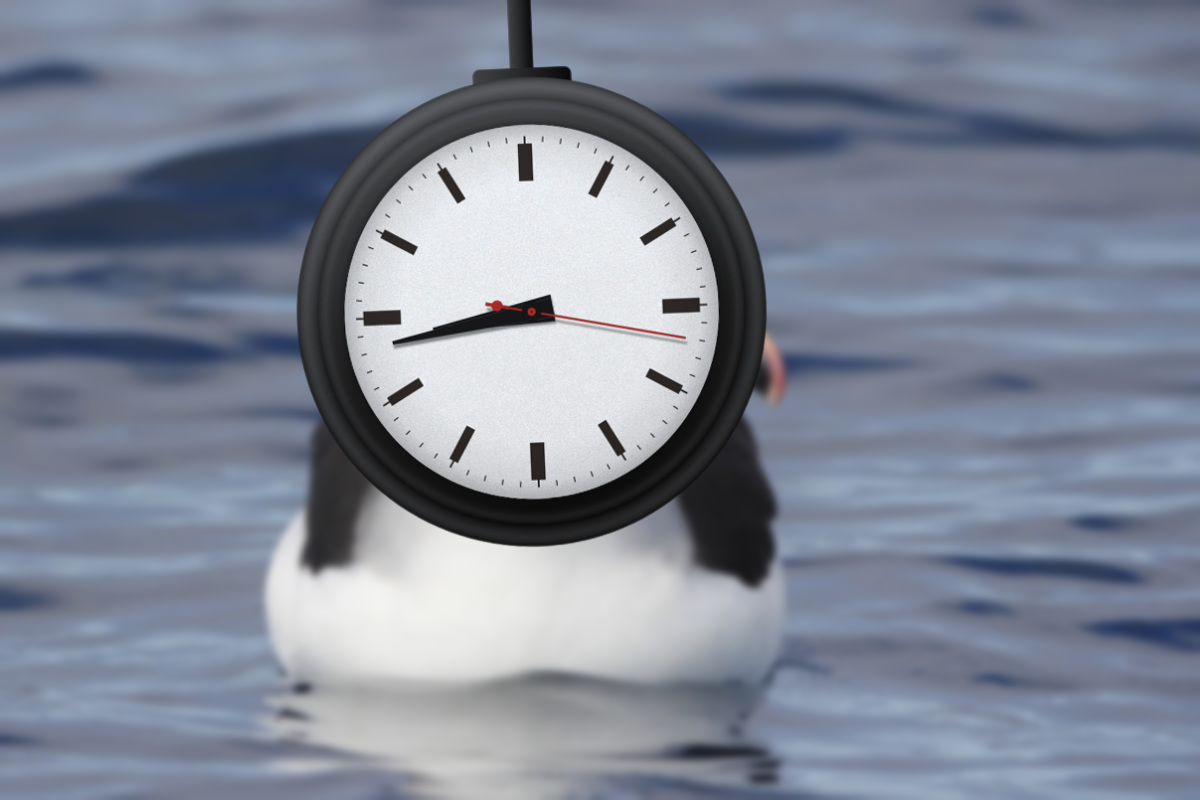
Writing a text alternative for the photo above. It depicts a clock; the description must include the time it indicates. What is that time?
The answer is 8:43:17
